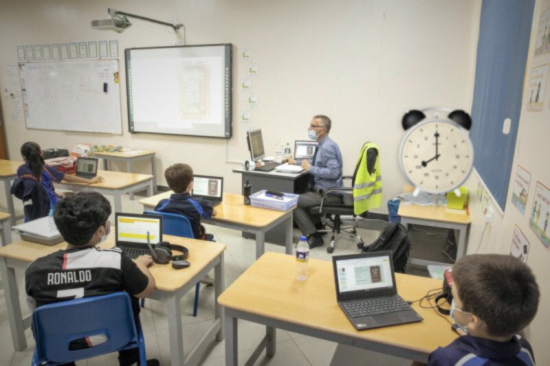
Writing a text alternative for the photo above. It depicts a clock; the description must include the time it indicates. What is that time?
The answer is 8:00
